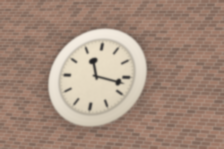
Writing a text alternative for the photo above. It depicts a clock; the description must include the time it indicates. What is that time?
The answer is 11:17
